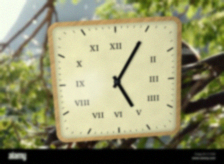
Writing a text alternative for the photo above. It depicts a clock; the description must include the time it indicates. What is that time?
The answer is 5:05
